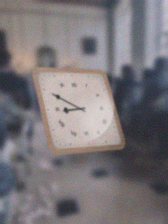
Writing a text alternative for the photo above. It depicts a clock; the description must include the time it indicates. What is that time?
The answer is 8:50
